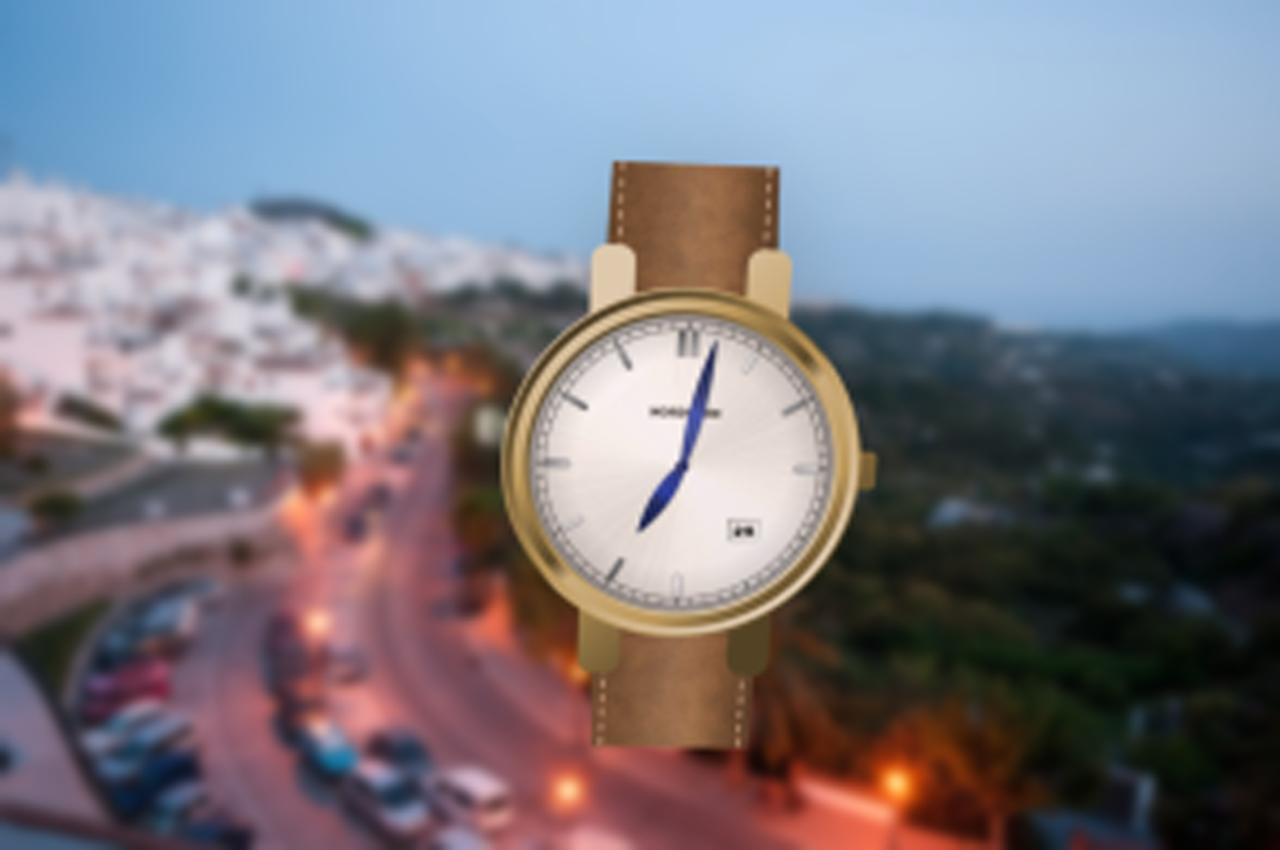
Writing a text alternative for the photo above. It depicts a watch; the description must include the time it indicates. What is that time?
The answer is 7:02
